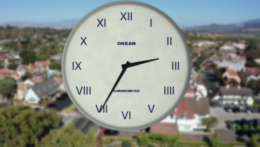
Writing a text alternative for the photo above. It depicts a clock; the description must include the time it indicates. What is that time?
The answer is 2:35
